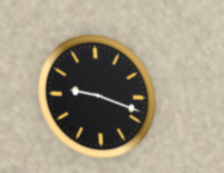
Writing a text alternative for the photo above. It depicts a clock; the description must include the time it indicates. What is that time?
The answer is 9:18
